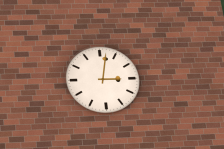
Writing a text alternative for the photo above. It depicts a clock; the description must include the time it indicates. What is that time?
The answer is 3:02
